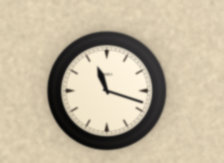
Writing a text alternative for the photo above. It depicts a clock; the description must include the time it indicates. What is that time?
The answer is 11:18
